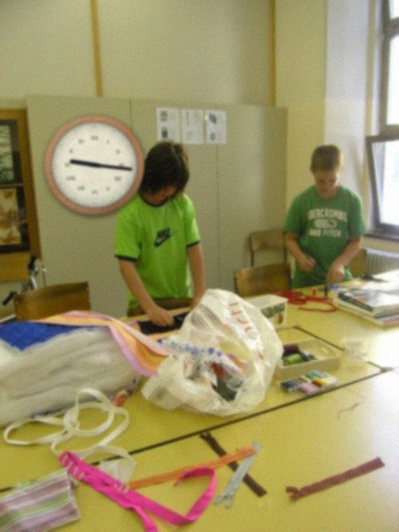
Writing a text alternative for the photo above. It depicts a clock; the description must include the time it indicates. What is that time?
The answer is 9:16
